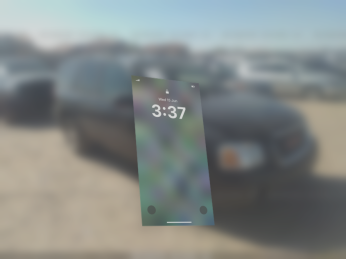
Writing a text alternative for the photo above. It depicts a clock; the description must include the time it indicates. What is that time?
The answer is 3:37
